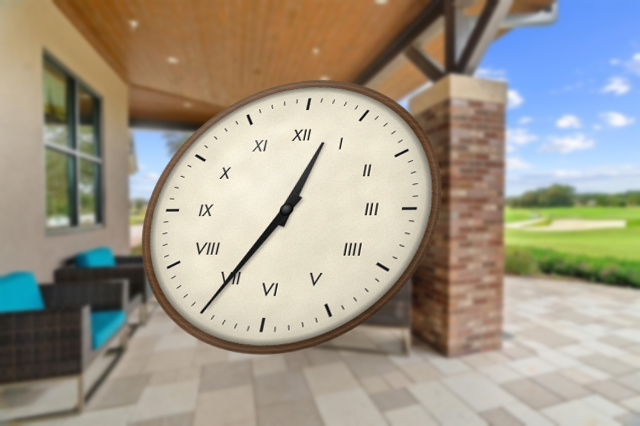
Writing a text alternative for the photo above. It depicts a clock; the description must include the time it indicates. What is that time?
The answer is 12:35
